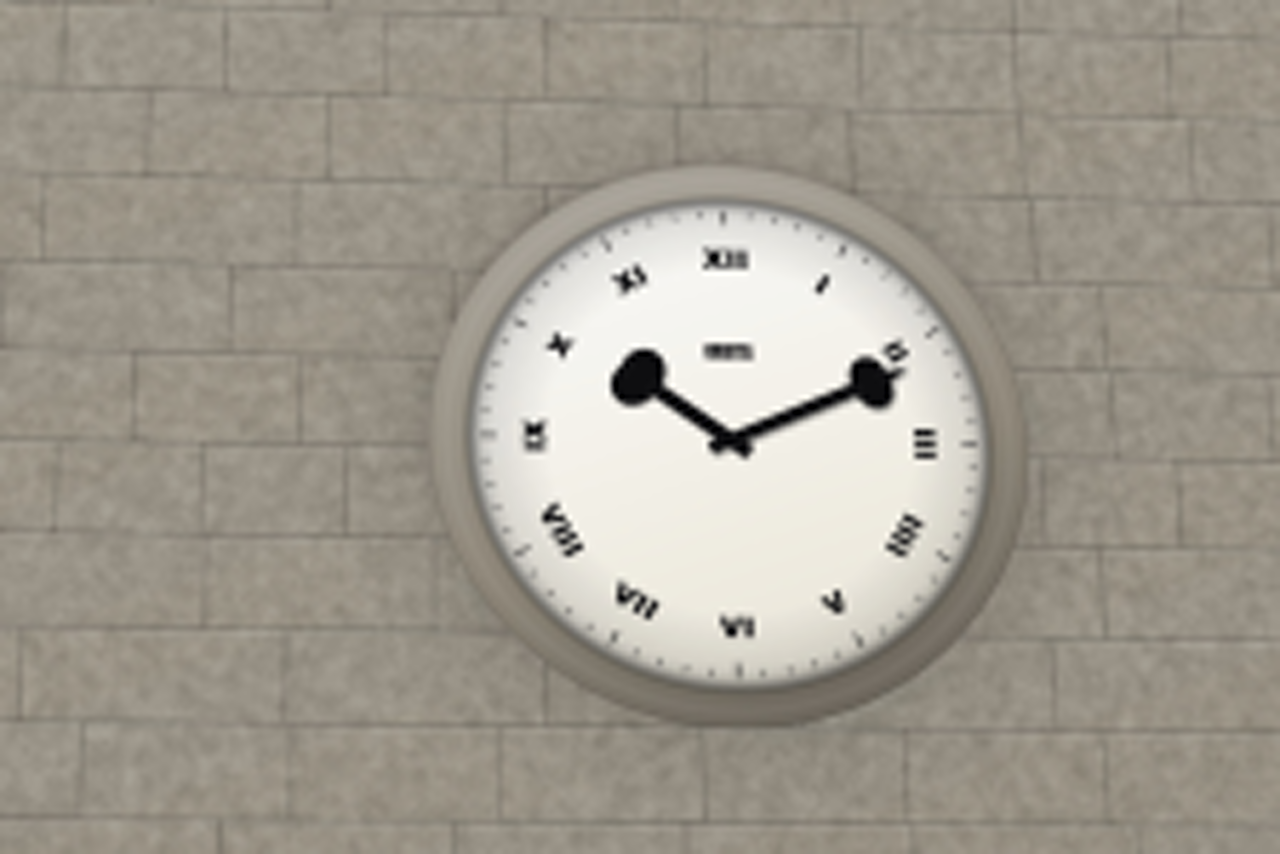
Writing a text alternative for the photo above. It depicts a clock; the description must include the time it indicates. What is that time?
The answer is 10:11
